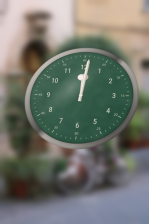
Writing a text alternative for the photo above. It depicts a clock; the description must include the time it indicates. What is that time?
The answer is 12:01
